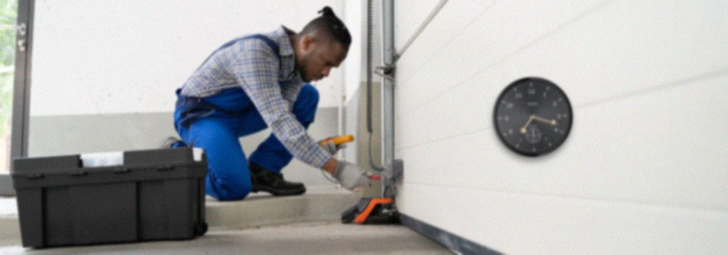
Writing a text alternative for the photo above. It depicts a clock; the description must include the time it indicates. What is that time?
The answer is 7:18
